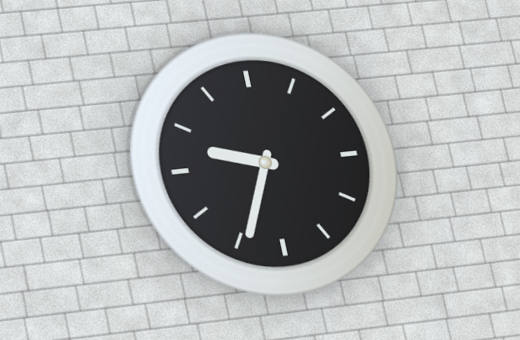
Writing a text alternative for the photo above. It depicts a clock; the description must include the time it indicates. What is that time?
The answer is 9:34
